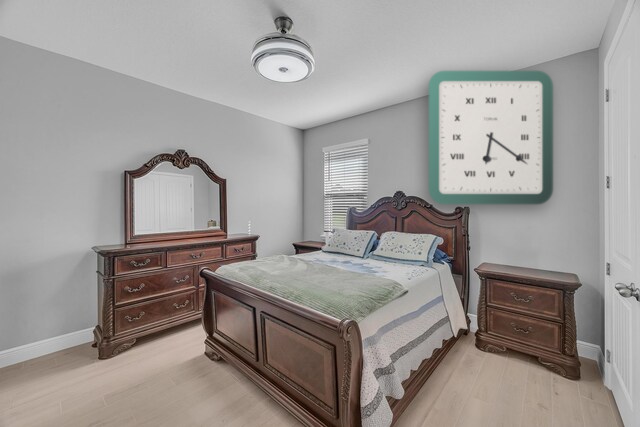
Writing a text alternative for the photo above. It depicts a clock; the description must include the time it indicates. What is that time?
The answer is 6:21
